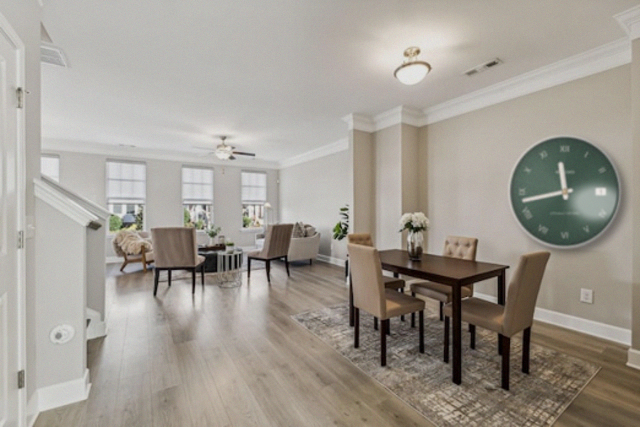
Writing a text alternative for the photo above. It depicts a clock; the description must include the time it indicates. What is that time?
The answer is 11:43
